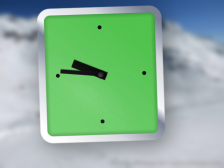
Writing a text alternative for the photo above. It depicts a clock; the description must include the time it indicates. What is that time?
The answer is 9:46
